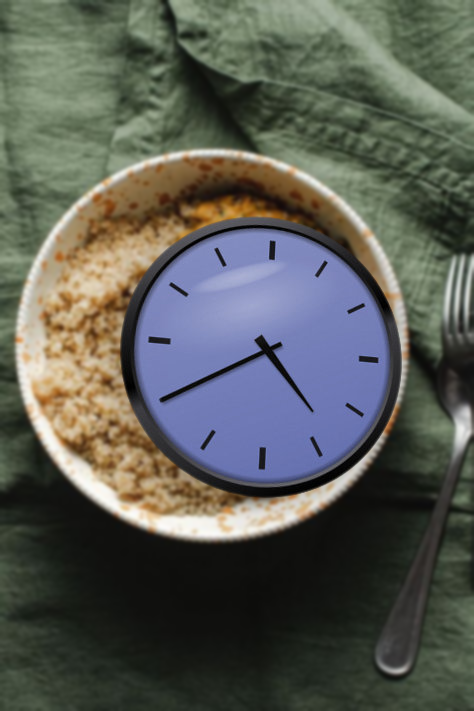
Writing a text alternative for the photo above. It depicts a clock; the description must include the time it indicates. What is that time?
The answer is 4:40
